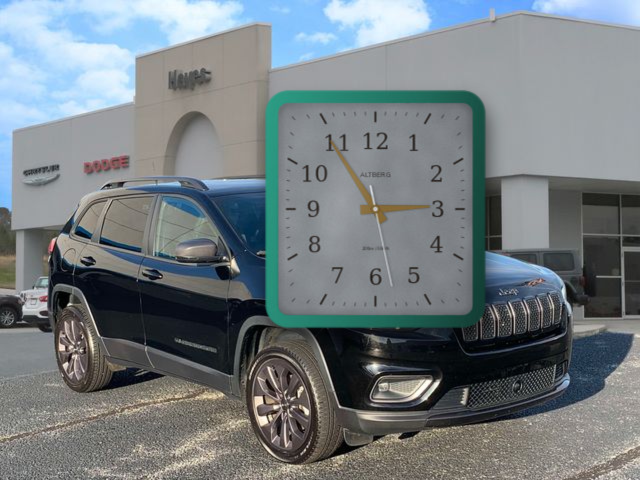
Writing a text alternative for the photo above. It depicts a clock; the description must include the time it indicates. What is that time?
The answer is 2:54:28
